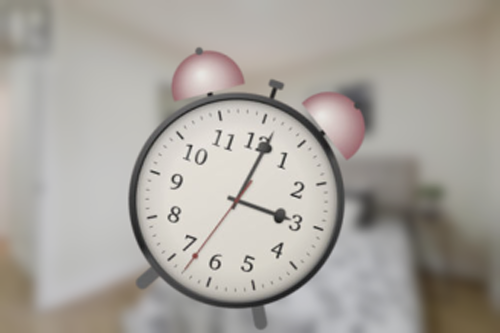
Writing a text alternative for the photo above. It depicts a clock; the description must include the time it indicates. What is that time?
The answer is 3:01:33
